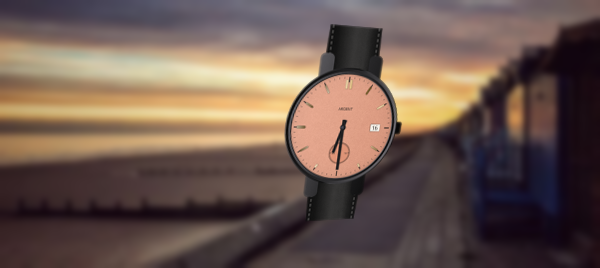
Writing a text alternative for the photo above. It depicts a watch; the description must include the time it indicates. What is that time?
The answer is 6:30
